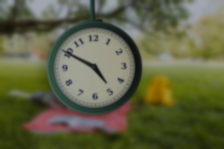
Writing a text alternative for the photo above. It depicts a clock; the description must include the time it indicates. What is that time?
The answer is 4:50
